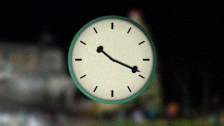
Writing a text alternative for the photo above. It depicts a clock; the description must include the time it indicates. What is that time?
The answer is 10:19
